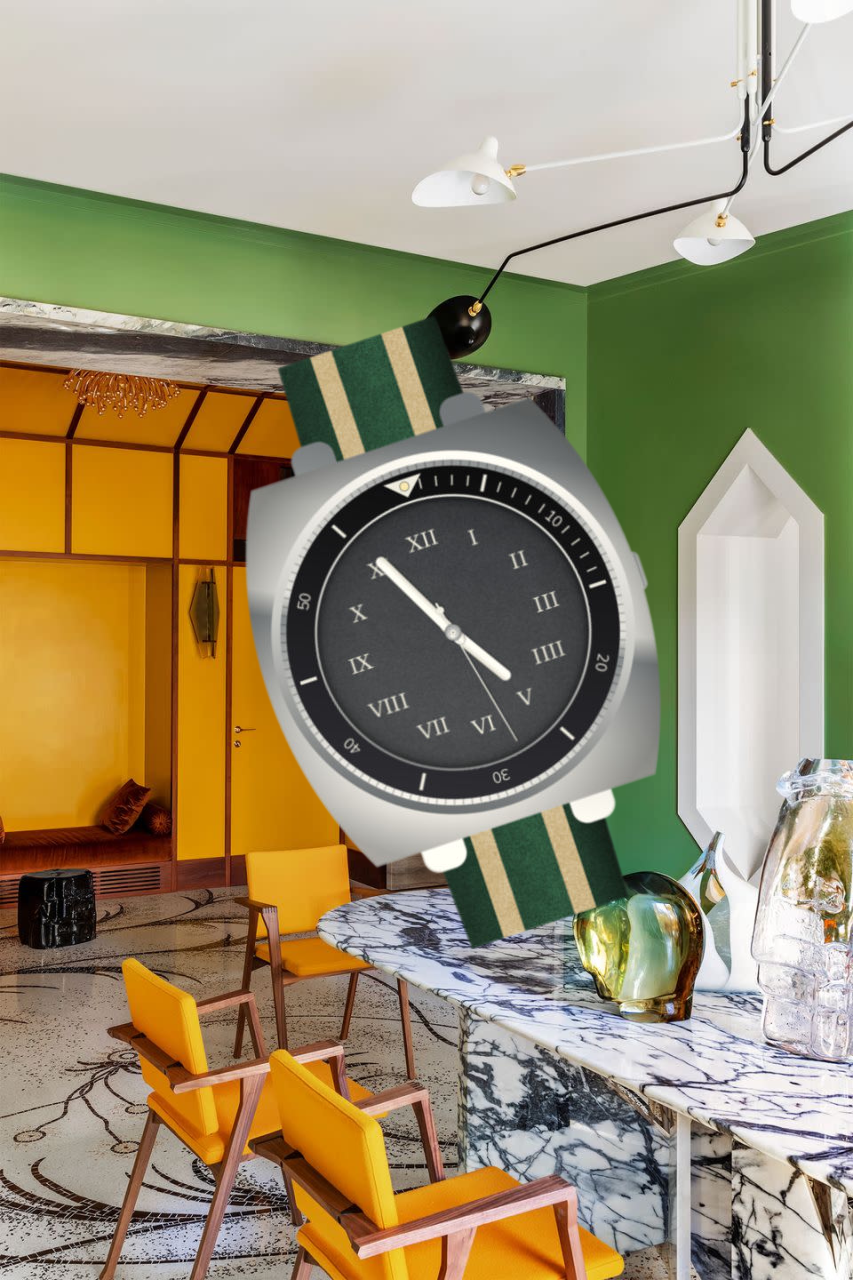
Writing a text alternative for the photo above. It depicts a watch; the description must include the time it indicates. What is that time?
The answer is 4:55:28
